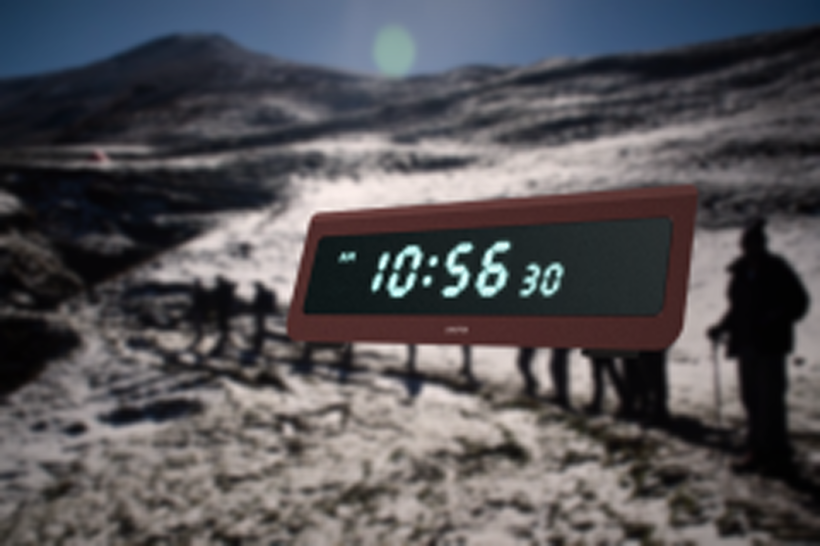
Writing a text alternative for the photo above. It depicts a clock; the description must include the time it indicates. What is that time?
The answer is 10:56:30
